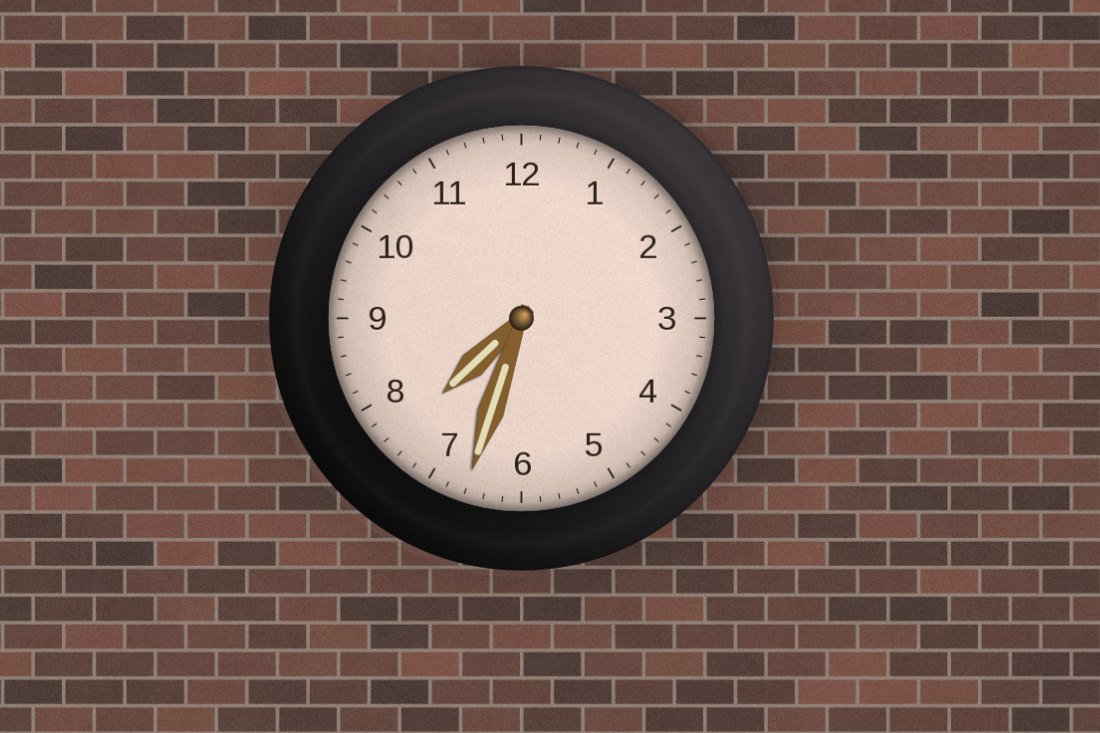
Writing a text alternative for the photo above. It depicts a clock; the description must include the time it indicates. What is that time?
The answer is 7:33
